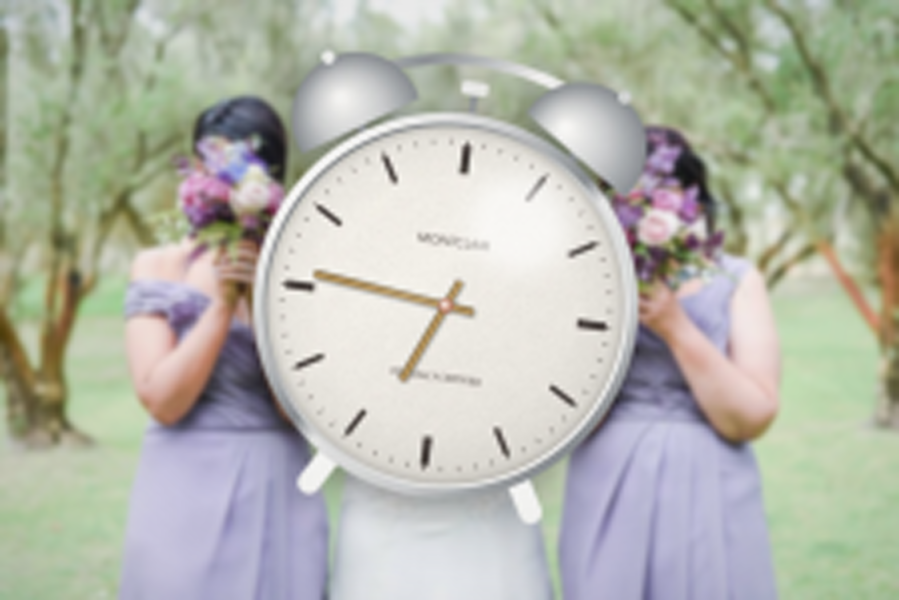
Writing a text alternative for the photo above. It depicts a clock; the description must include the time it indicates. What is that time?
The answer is 6:46
